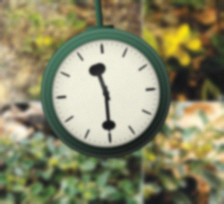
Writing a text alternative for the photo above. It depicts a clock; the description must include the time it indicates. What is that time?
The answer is 11:30
